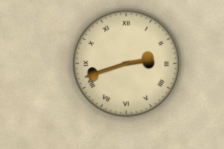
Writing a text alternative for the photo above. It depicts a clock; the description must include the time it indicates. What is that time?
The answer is 2:42
